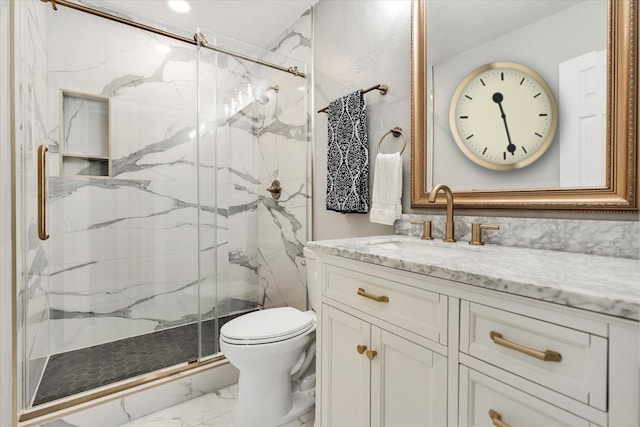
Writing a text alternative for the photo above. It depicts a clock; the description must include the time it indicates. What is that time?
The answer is 11:28
